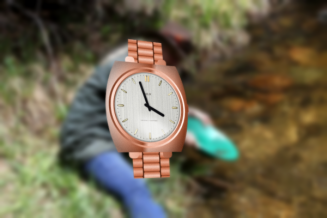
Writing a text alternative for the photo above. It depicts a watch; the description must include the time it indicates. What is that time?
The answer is 3:57
